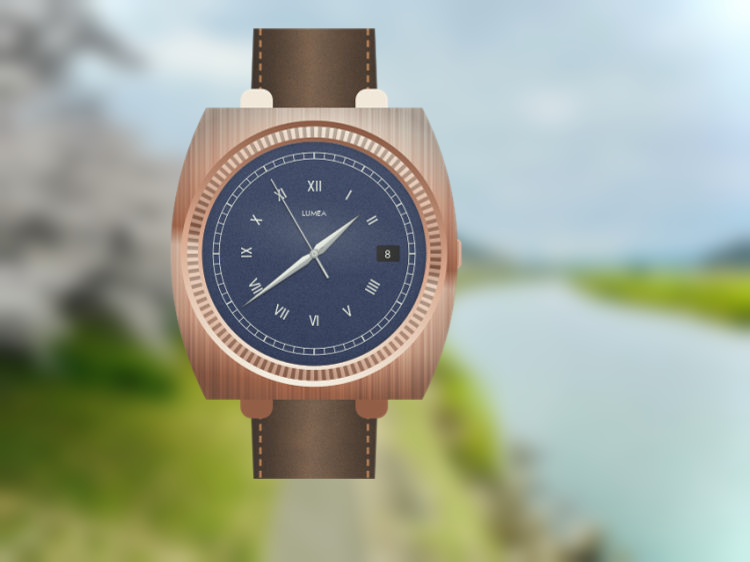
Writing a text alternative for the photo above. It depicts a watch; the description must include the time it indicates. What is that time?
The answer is 1:38:55
